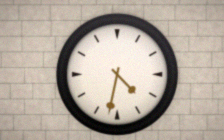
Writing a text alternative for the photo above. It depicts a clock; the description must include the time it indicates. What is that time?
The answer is 4:32
